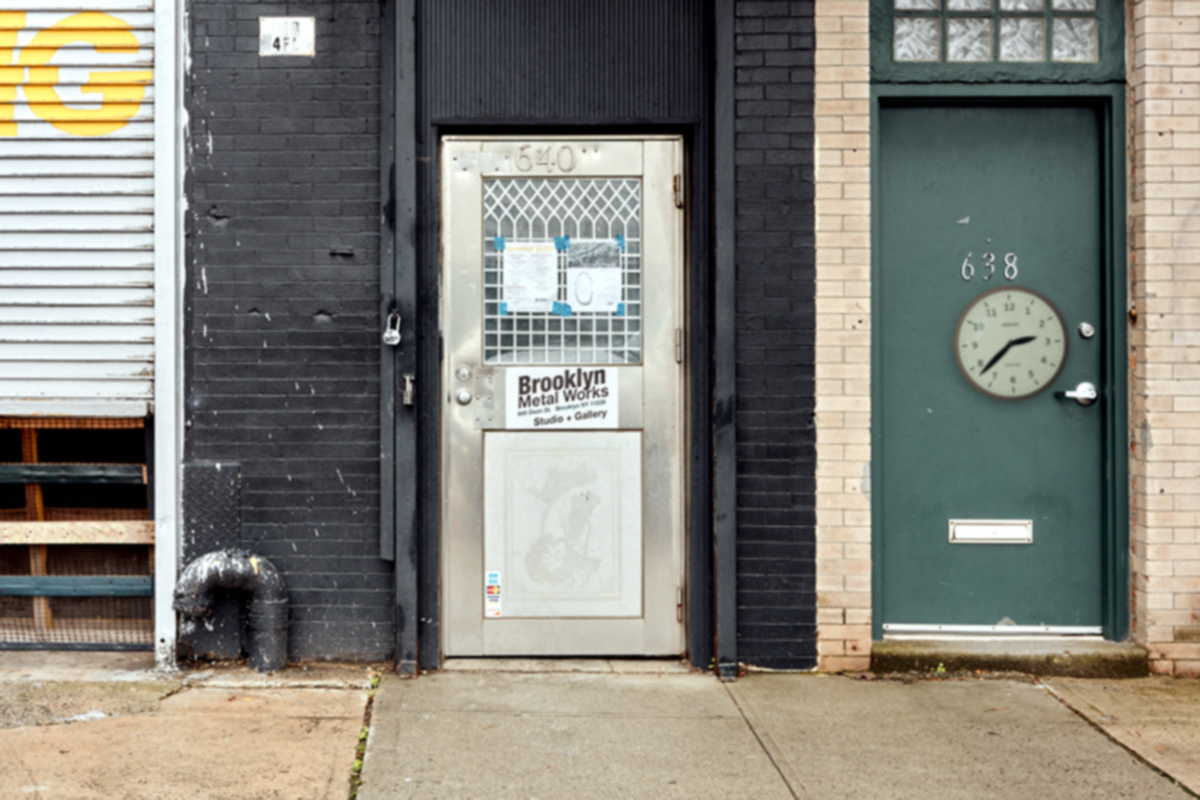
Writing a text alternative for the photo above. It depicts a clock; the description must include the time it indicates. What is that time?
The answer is 2:38
